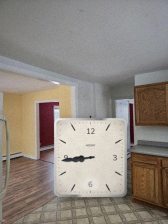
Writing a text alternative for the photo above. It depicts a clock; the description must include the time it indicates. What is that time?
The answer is 8:44
